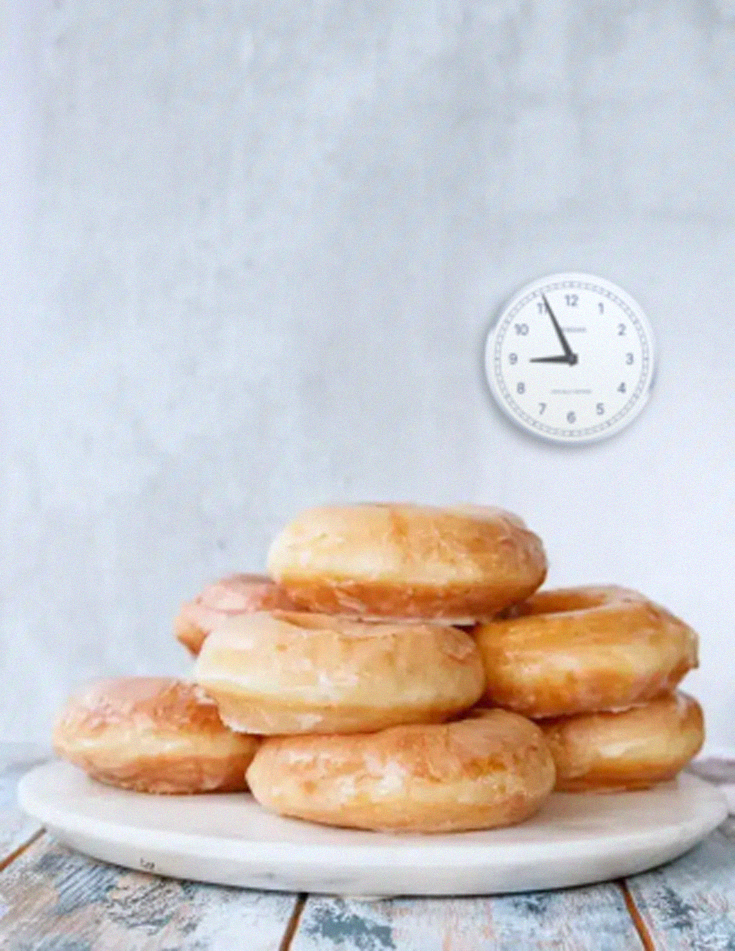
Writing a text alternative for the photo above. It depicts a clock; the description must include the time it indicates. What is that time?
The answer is 8:56
